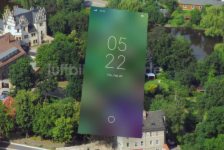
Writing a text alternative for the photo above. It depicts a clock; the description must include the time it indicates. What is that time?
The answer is 5:22
